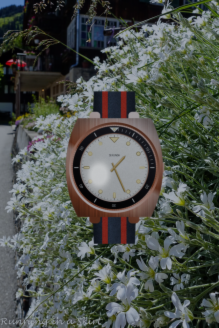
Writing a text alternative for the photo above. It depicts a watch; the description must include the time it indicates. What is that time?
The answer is 1:26
